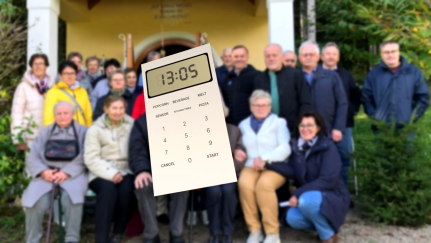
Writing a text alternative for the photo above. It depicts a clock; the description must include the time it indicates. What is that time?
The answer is 13:05
